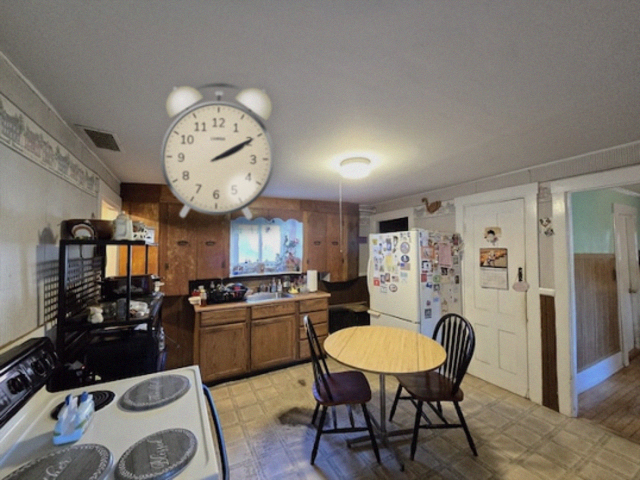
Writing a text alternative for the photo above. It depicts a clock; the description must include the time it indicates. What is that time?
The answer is 2:10
